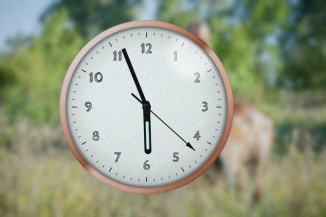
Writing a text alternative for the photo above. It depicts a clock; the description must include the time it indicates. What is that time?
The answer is 5:56:22
